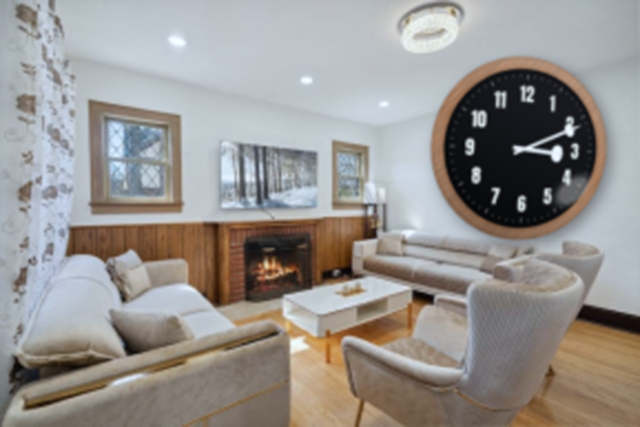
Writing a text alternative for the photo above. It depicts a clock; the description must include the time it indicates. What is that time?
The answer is 3:11
